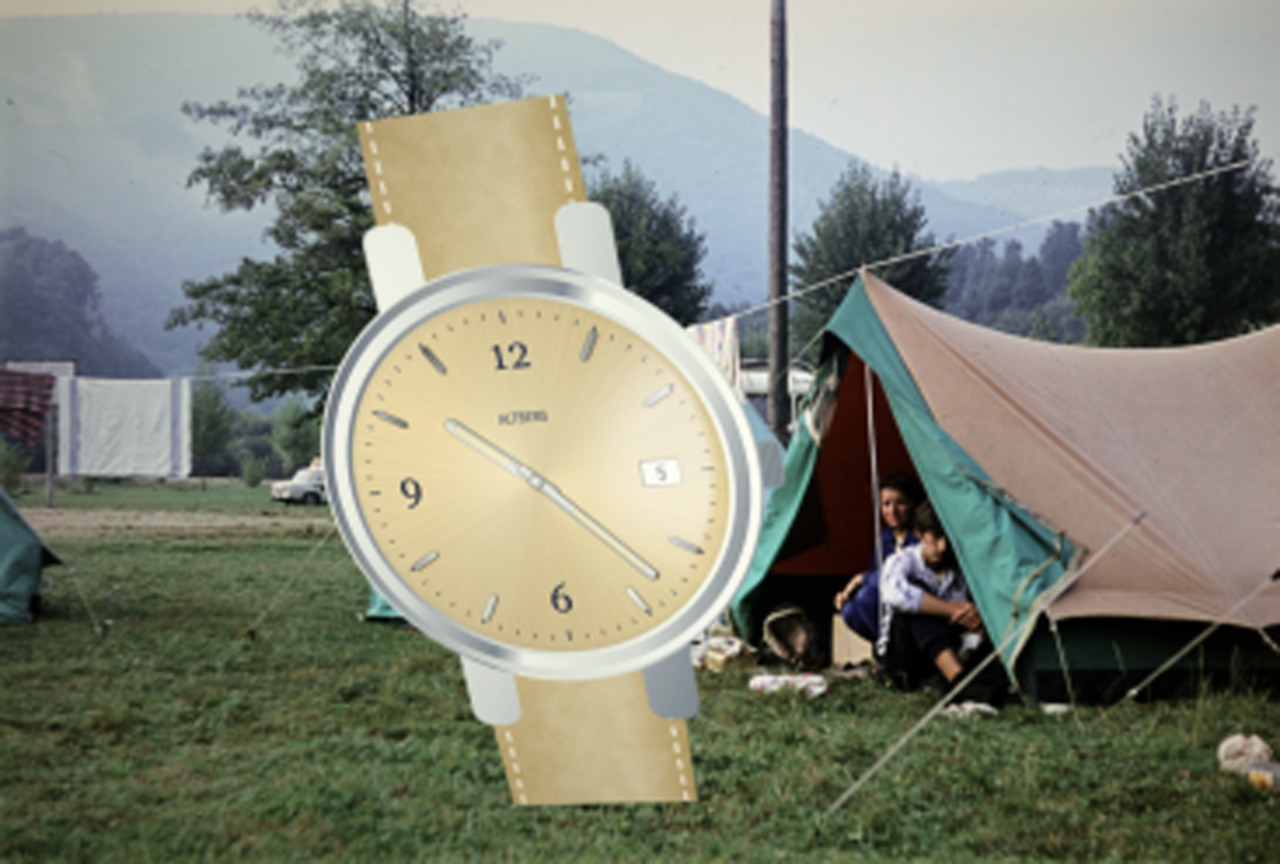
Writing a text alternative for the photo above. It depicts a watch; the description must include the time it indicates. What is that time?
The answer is 10:23
